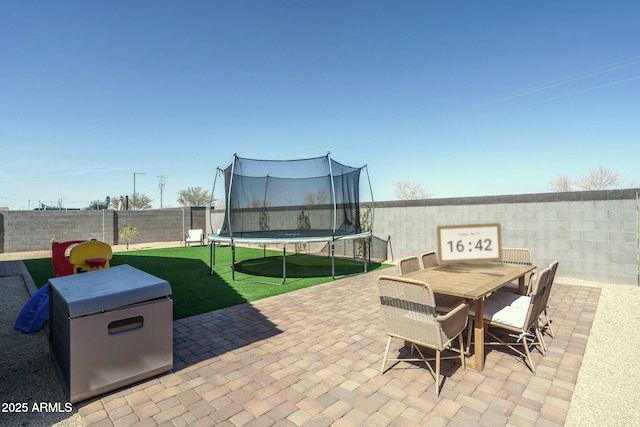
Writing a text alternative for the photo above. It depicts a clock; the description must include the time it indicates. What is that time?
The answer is 16:42
